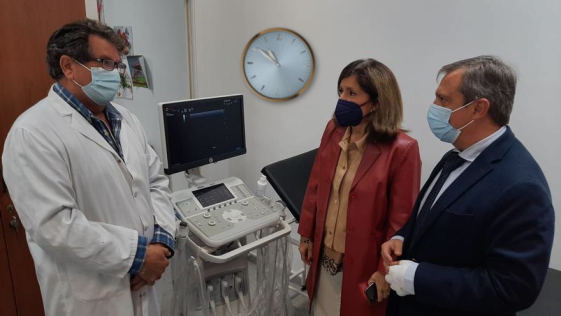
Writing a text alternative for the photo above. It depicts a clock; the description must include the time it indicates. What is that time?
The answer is 10:51
